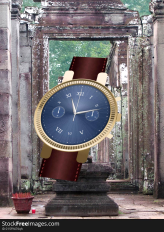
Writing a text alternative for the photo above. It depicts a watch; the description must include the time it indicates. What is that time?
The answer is 11:12
